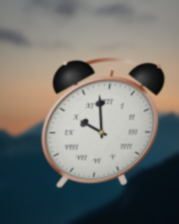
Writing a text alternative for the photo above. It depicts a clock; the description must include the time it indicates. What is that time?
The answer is 9:58
